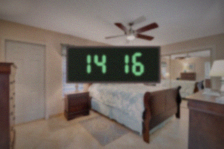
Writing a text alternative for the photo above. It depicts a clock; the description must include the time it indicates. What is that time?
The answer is 14:16
